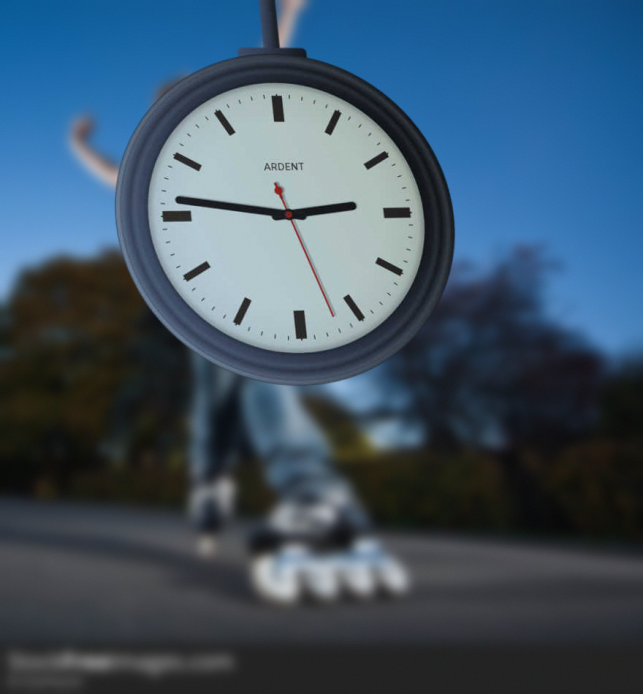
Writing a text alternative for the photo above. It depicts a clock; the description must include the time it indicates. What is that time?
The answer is 2:46:27
